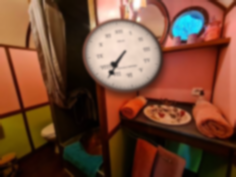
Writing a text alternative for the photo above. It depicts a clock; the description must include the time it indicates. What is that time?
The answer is 7:37
